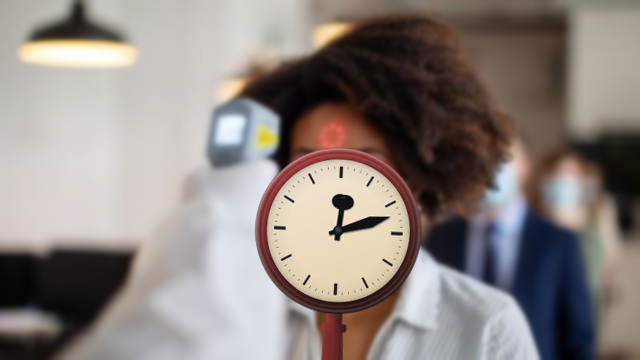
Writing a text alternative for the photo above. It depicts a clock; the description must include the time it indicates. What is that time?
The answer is 12:12
